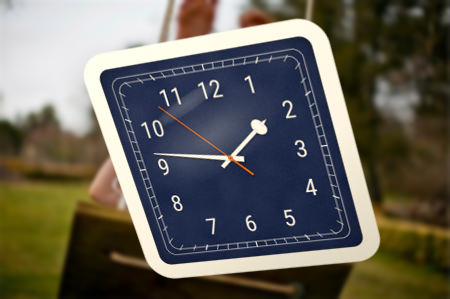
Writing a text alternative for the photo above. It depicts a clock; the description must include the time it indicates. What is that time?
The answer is 1:46:53
